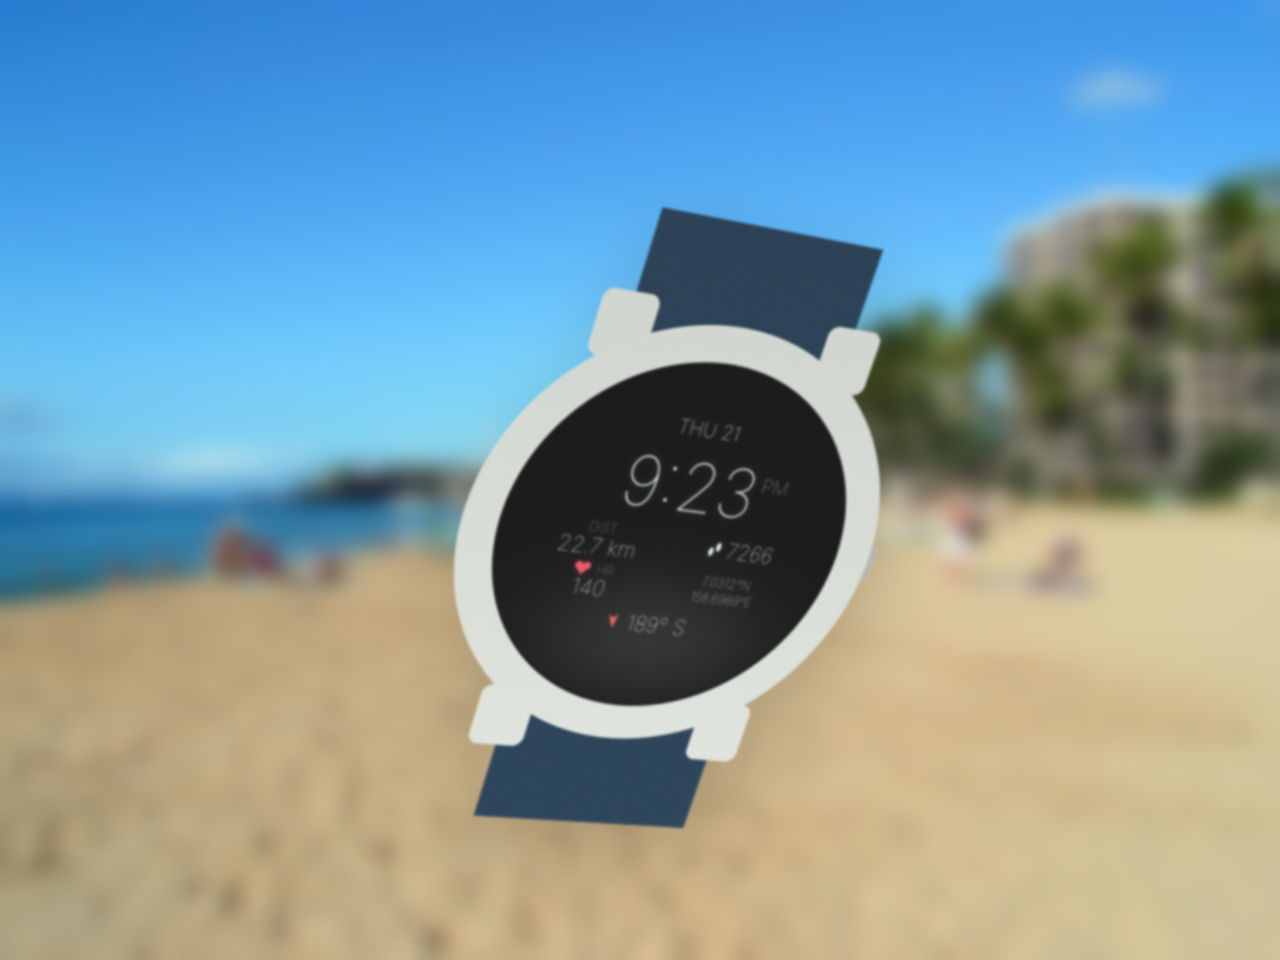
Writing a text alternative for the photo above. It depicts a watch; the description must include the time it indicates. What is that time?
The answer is 9:23
